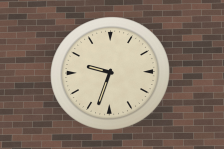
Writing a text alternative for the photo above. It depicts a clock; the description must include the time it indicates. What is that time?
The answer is 9:33
